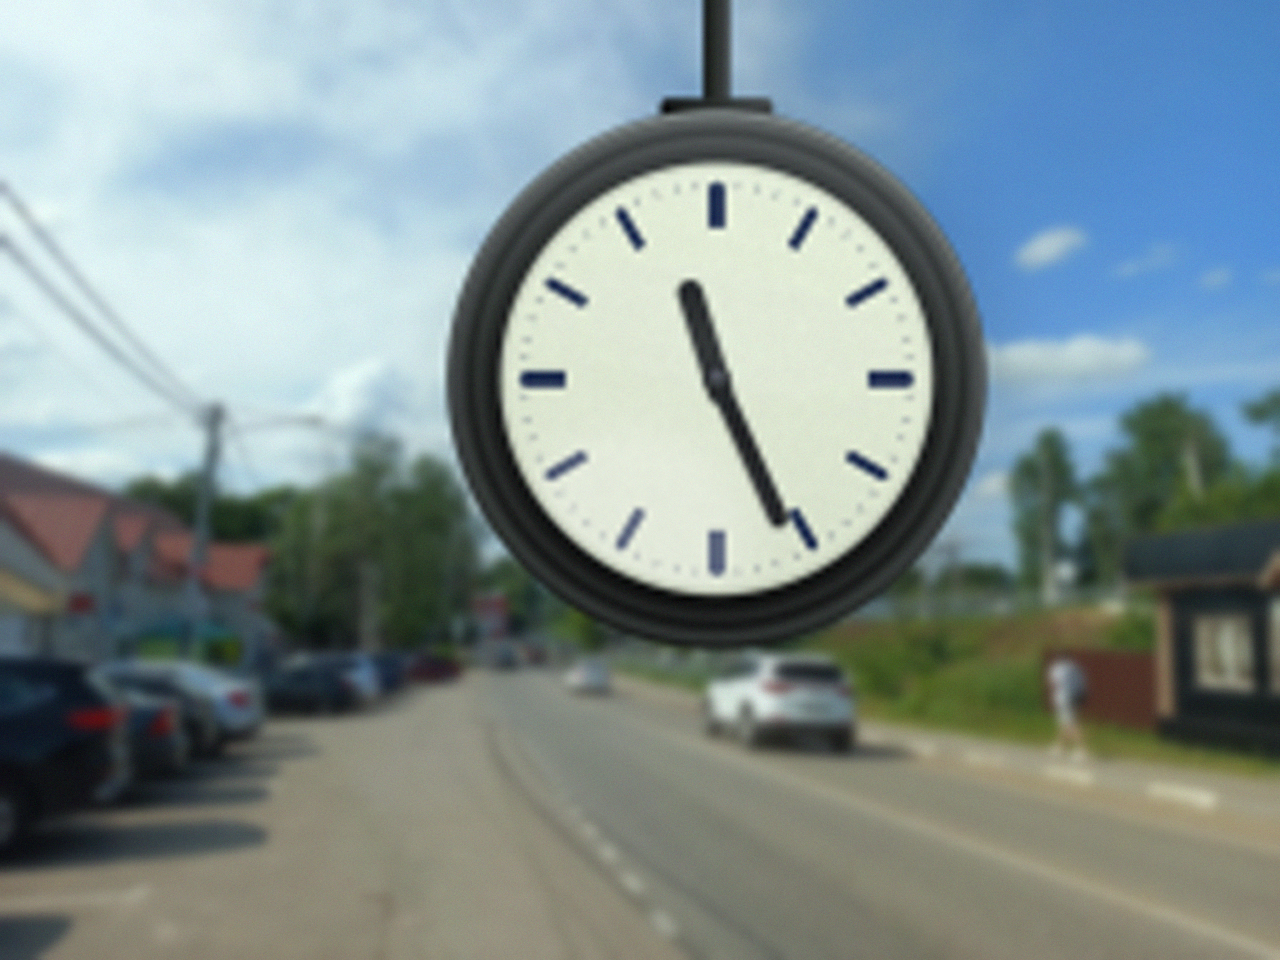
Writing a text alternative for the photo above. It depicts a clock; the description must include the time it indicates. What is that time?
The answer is 11:26
